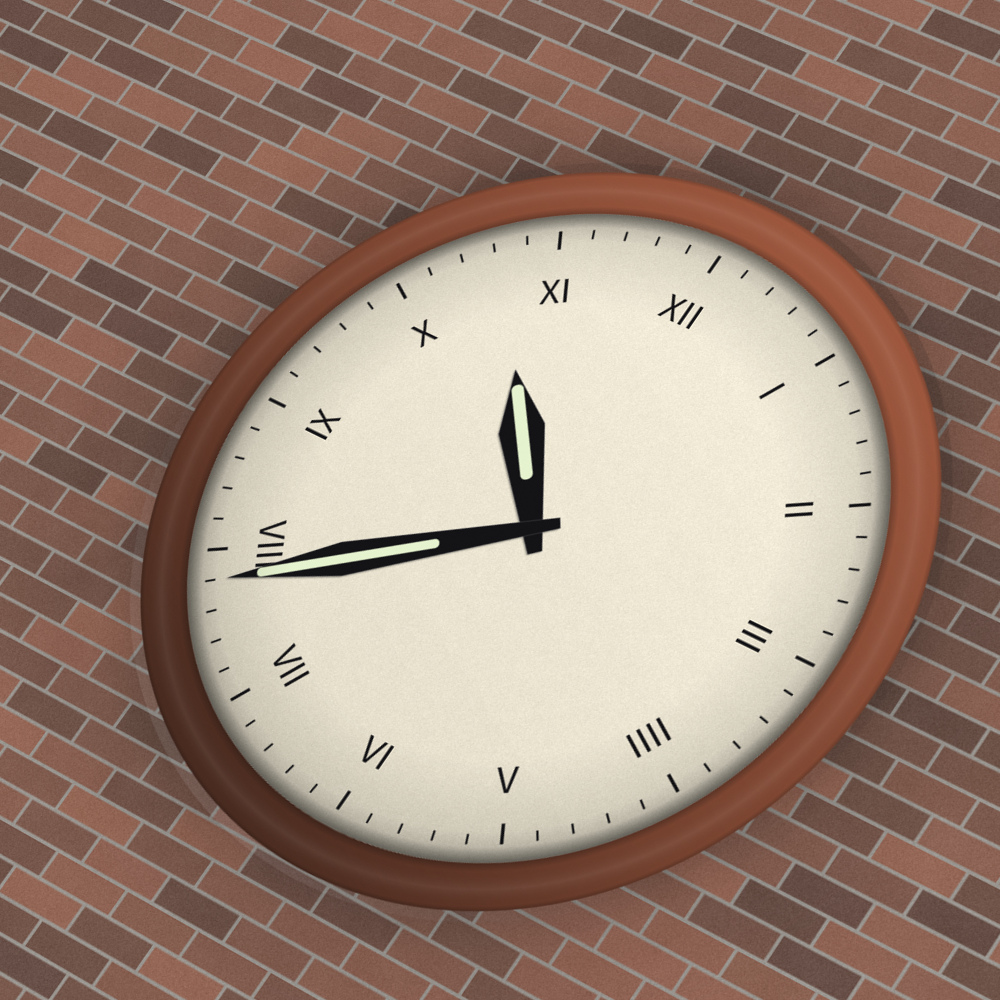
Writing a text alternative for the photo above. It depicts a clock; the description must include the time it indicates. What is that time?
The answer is 10:39
